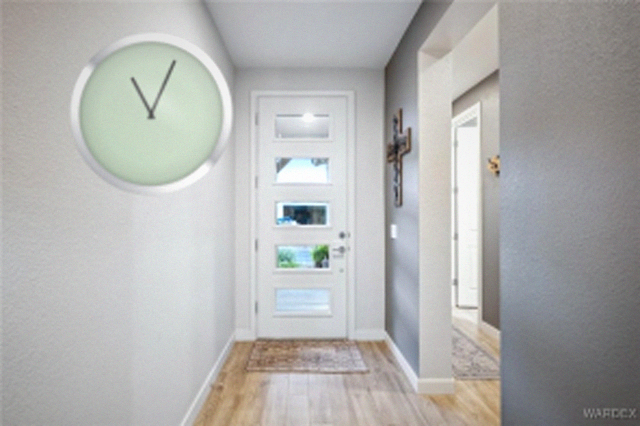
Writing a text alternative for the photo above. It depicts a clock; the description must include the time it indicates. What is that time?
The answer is 11:04
